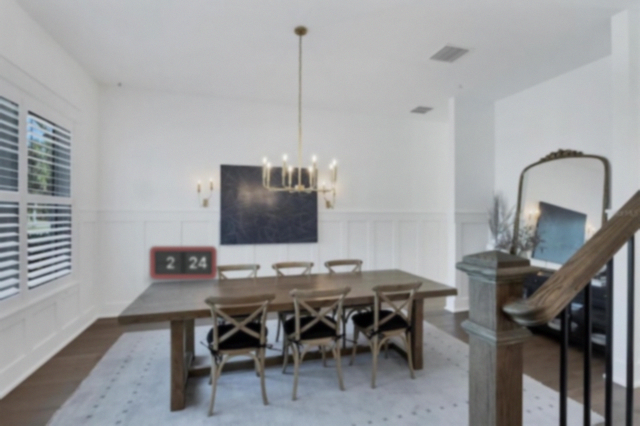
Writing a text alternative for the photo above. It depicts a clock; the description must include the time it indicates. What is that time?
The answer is 2:24
